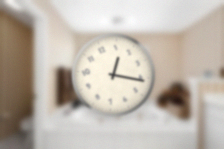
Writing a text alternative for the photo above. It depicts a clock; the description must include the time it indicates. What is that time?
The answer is 1:21
